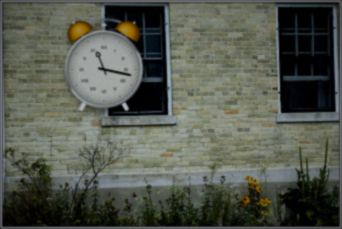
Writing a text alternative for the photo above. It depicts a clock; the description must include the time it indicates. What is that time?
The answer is 11:17
